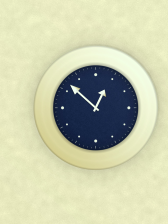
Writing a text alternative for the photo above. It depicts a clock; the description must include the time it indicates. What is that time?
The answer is 12:52
